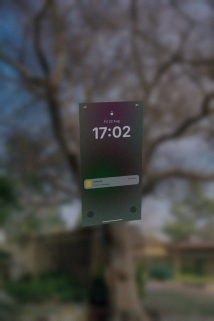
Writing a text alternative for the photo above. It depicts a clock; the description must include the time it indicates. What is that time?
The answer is 17:02
